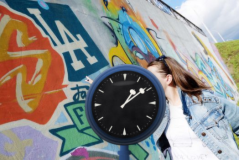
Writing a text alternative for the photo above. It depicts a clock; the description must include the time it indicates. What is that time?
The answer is 1:09
